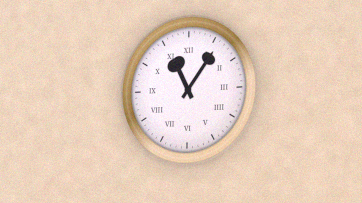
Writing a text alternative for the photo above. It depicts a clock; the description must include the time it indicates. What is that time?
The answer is 11:06
